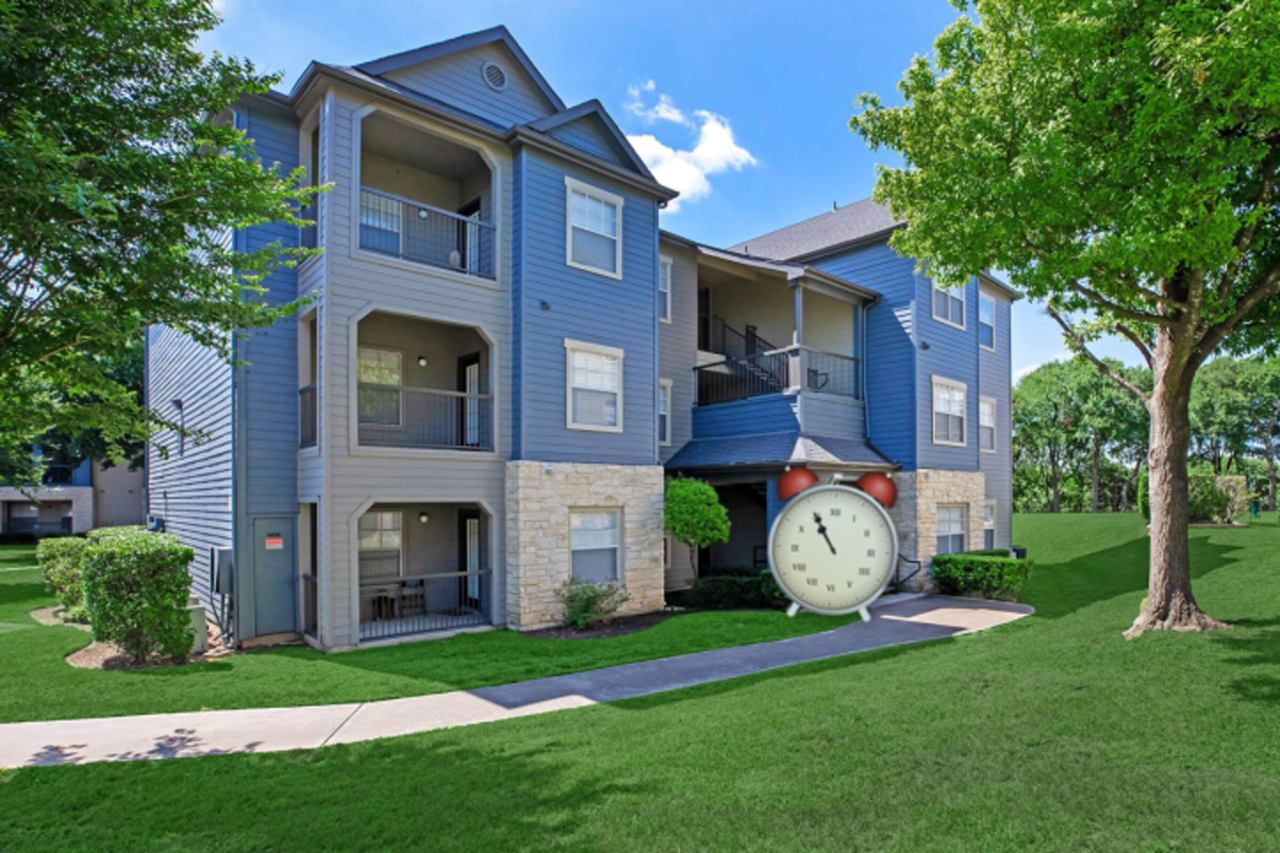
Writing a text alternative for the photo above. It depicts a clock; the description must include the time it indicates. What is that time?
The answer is 10:55
